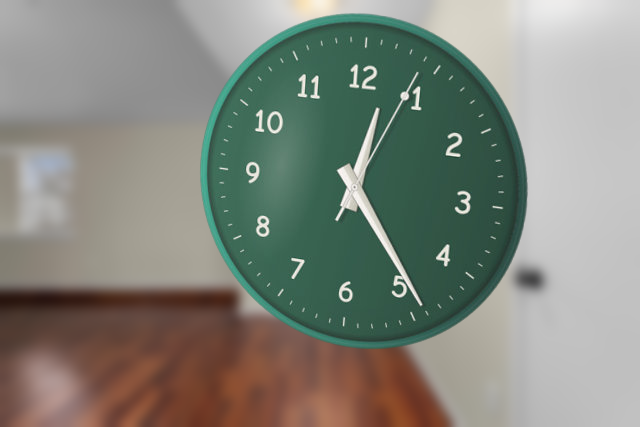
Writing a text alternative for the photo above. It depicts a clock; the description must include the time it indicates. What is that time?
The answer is 12:24:04
